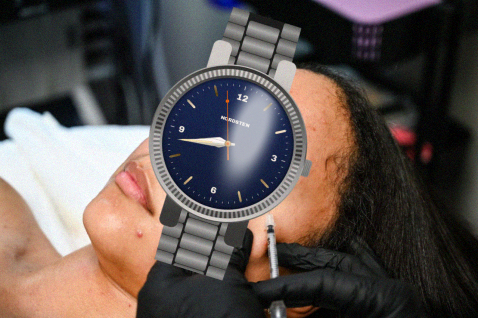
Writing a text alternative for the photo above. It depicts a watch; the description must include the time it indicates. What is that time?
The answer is 8:42:57
